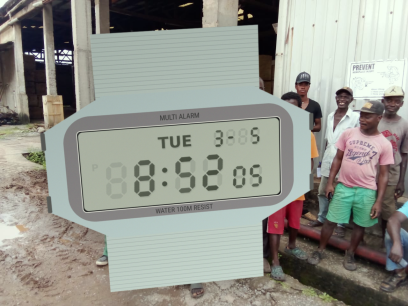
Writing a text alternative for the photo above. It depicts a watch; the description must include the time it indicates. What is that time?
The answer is 8:52:05
